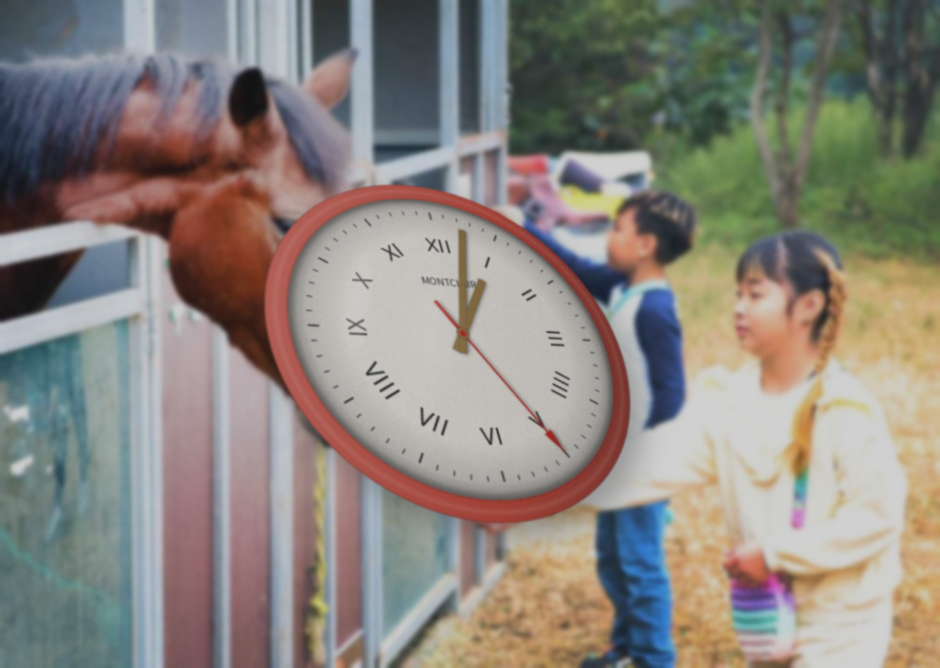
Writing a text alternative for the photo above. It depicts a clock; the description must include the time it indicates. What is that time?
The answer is 1:02:25
